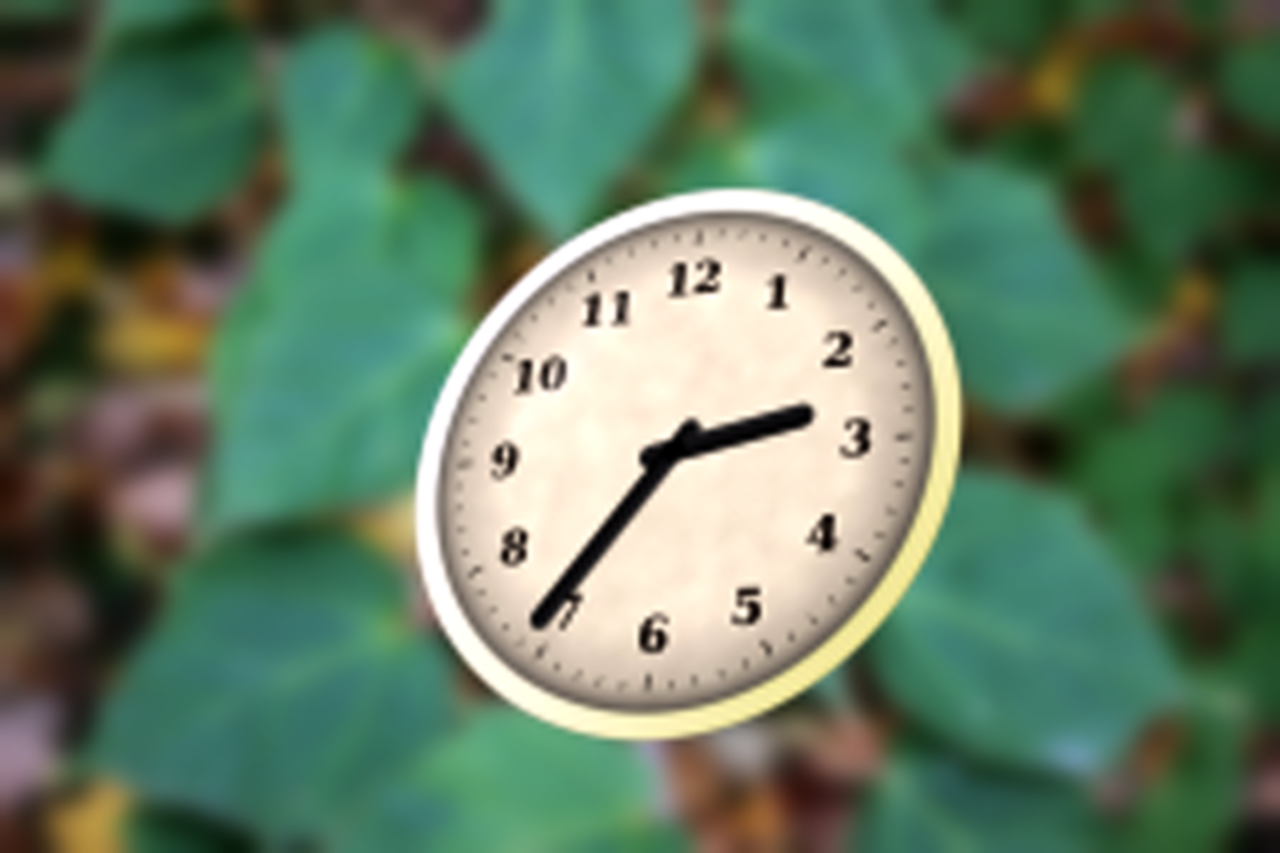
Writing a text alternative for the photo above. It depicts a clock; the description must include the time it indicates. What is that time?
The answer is 2:36
